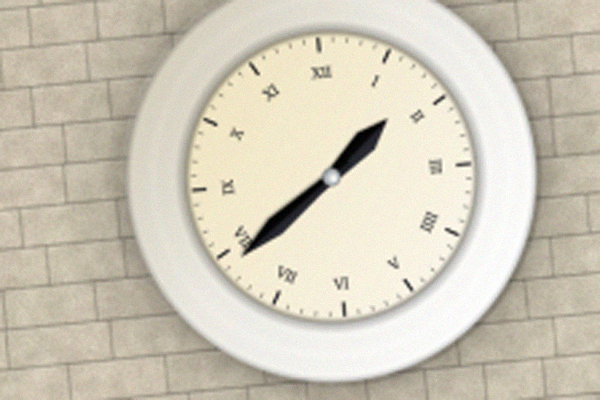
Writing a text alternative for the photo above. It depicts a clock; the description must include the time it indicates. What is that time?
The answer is 1:39
